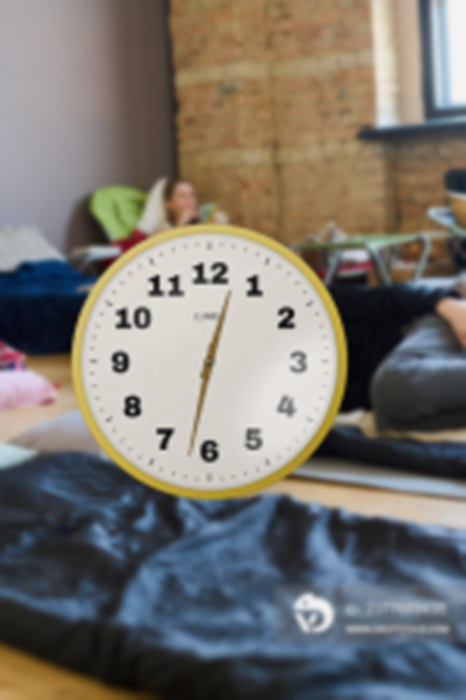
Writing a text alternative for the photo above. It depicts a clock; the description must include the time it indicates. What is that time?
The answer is 12:32
